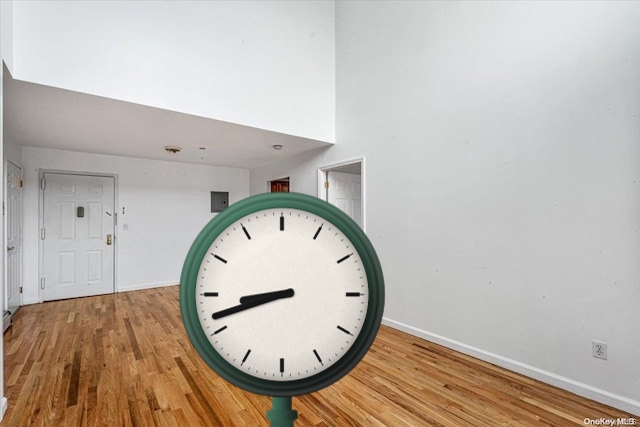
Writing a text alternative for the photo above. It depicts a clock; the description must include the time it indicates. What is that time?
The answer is 8:42
